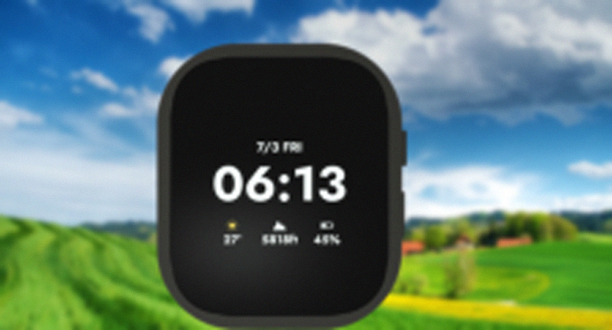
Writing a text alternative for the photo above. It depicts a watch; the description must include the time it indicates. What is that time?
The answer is 6:13
